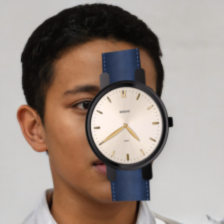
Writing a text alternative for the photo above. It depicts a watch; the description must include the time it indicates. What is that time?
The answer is 4:40
